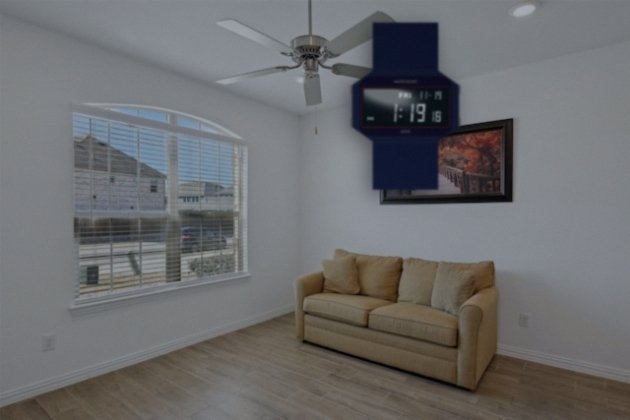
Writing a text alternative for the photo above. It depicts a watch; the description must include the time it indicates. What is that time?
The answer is 1:19:18
